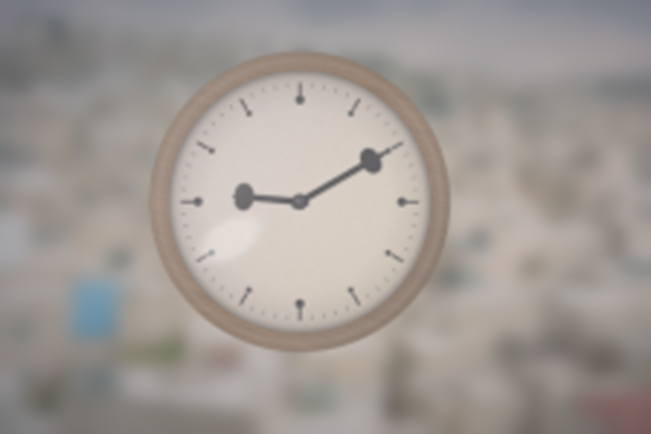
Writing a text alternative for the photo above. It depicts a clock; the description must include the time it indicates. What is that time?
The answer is 9:10
